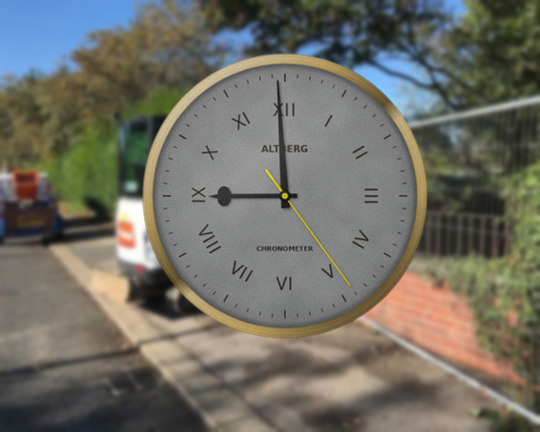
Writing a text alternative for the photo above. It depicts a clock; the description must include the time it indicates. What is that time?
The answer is 8:59:24
